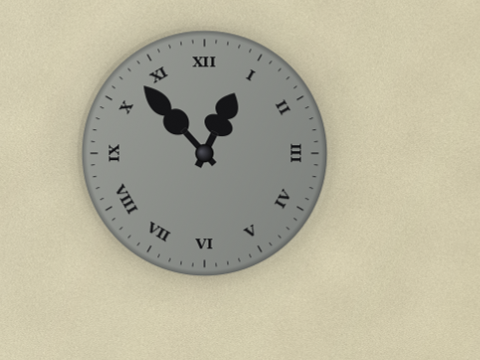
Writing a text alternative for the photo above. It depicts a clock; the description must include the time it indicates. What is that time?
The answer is 12:53
